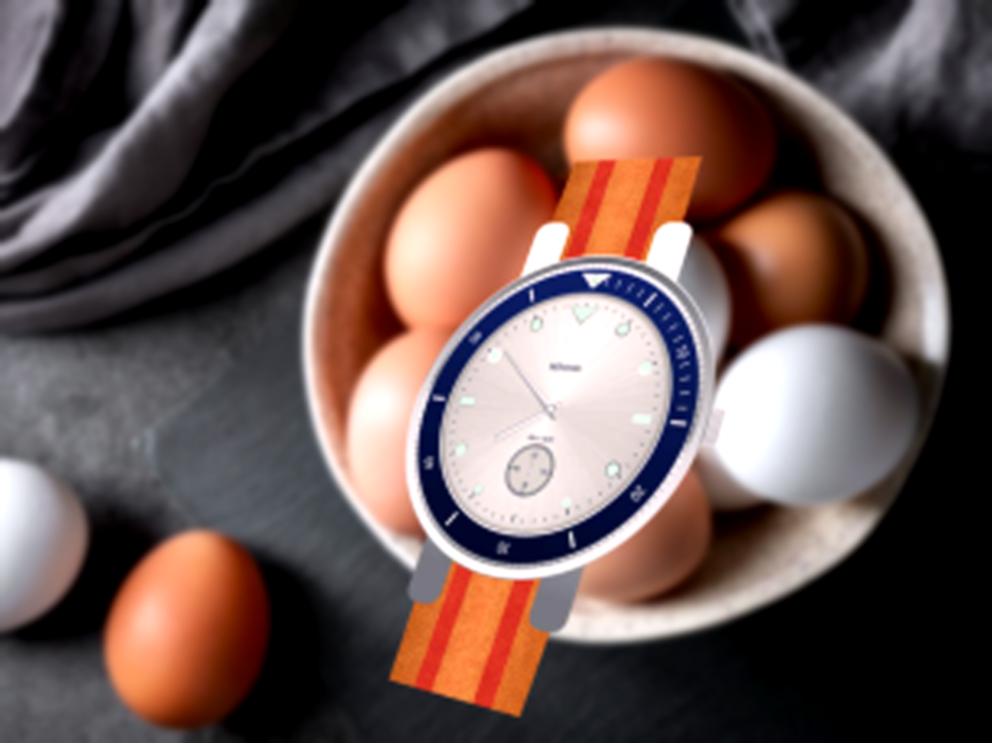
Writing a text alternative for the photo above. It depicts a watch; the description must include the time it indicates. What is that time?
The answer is 7:51
